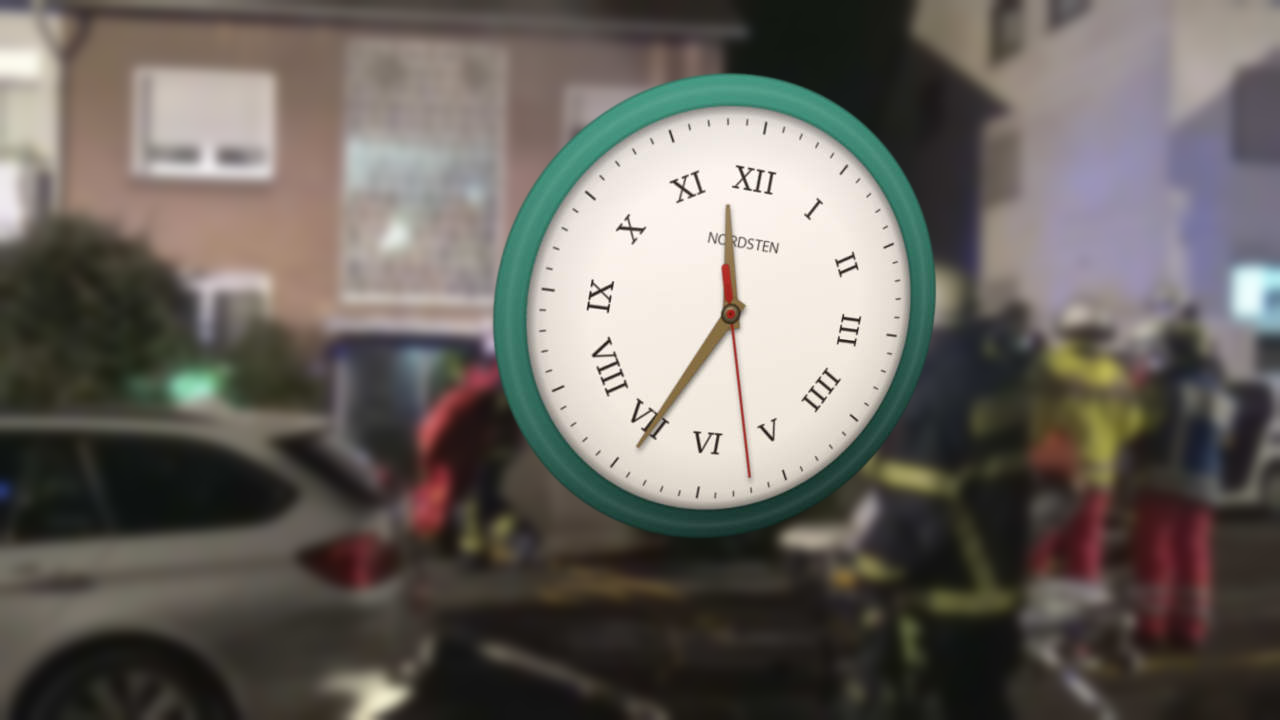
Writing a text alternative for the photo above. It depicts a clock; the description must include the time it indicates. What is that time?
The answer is 11:34:27
